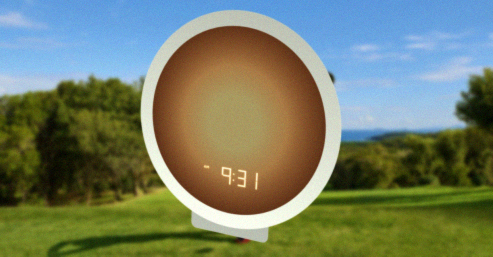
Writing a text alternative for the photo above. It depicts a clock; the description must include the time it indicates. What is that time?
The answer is 9:31
